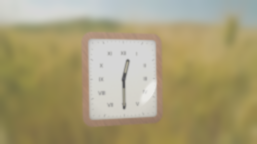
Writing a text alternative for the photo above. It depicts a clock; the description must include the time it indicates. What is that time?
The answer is 12:30
